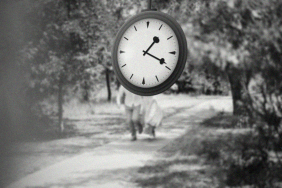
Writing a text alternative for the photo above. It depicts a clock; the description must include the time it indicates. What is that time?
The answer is 1:19
